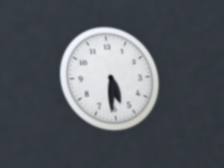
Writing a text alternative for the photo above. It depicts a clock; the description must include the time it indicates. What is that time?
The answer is 5:31
